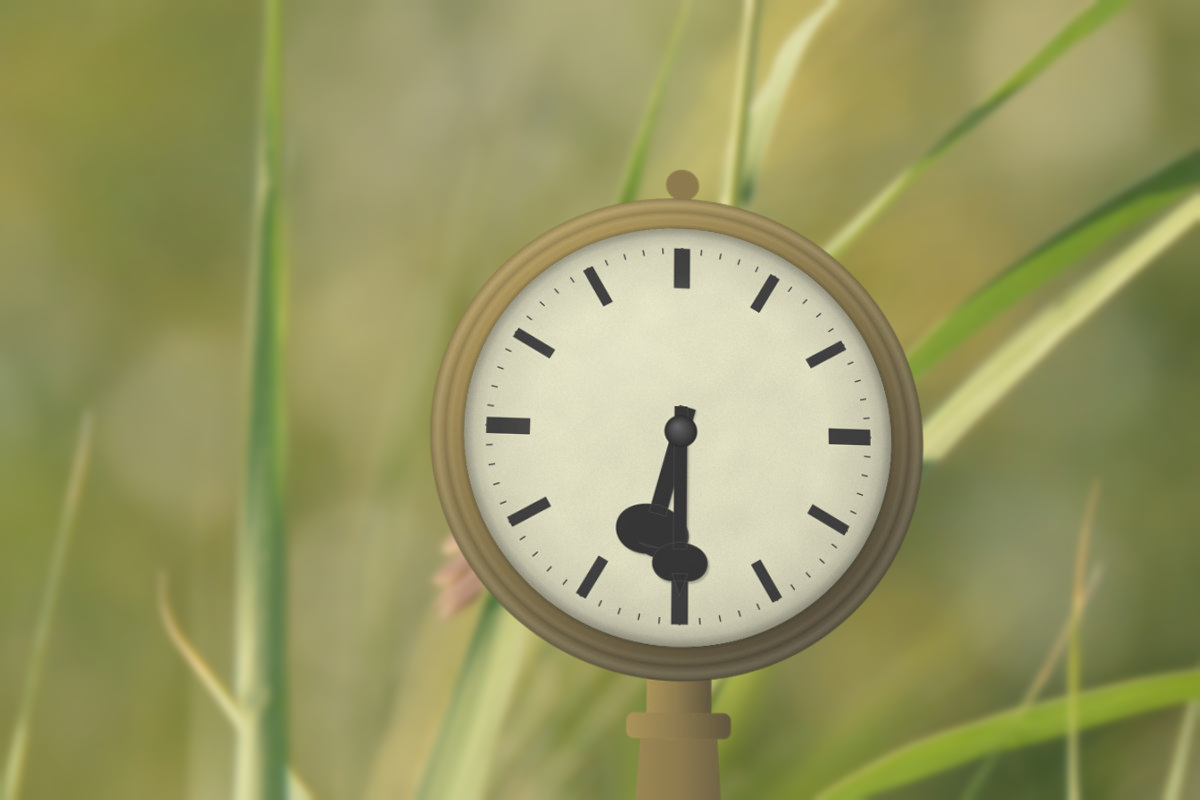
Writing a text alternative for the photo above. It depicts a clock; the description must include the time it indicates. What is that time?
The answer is 6:30
